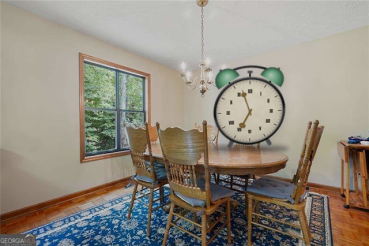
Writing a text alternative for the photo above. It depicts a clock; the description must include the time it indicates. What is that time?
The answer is 6:57
